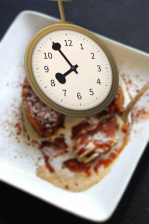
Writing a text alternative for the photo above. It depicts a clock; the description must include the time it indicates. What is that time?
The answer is 7:55
